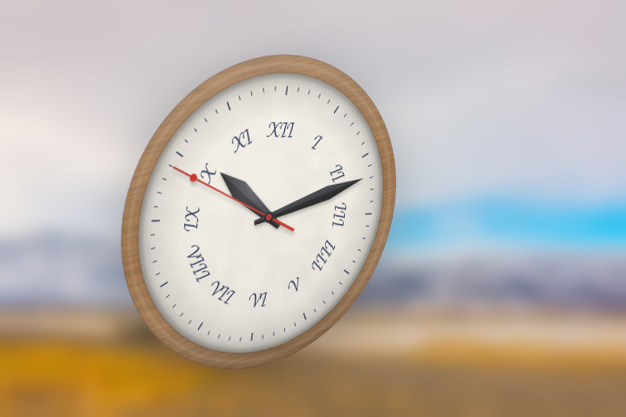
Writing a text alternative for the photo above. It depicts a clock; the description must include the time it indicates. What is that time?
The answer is 10:11:49
